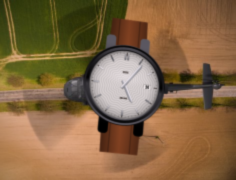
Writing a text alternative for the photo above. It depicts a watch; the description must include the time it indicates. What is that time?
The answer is 5:06
